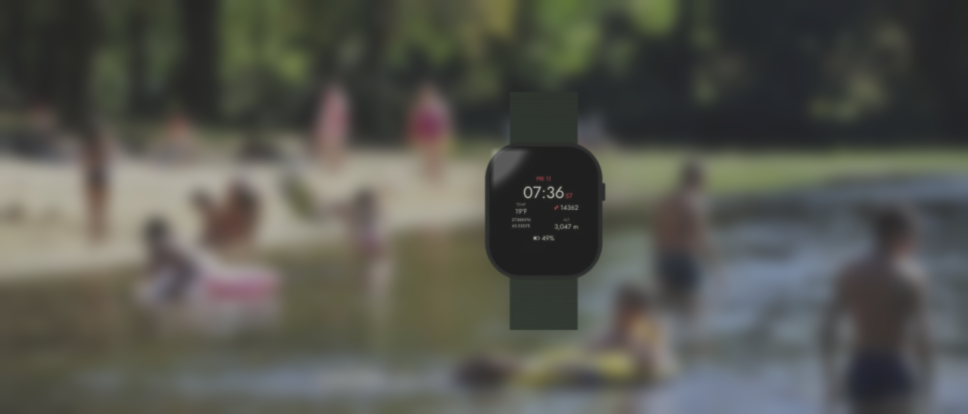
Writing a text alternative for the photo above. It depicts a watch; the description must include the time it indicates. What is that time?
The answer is 7:36
